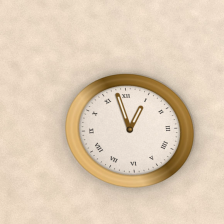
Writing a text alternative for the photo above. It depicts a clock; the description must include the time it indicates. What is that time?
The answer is 12:58
